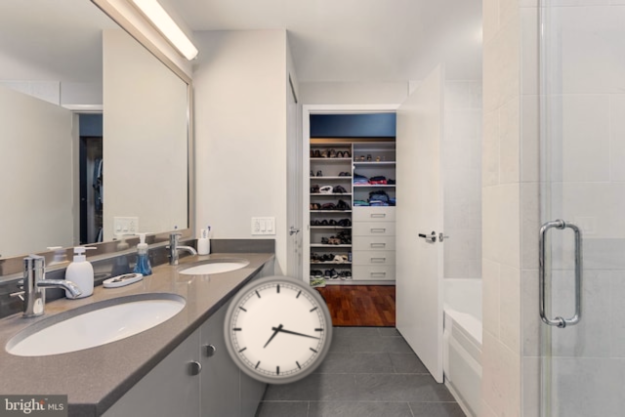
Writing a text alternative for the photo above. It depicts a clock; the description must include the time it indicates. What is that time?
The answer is 7:17
